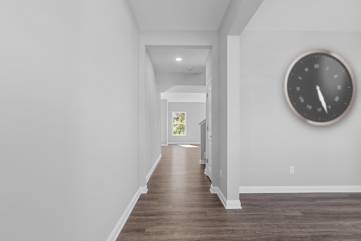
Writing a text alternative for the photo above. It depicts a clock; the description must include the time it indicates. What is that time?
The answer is 5:27
